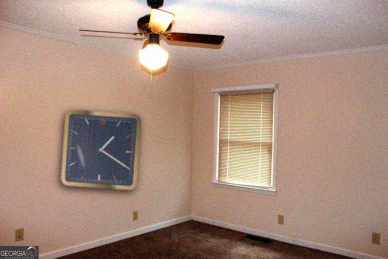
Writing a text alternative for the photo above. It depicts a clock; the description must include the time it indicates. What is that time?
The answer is 1:20
